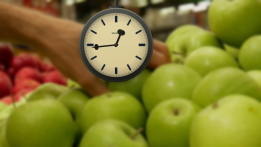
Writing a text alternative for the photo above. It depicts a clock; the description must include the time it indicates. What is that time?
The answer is 12:44
